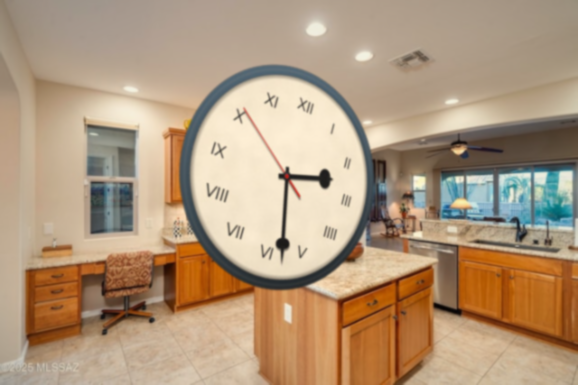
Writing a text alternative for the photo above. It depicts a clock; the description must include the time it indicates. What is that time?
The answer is 2:27:51
